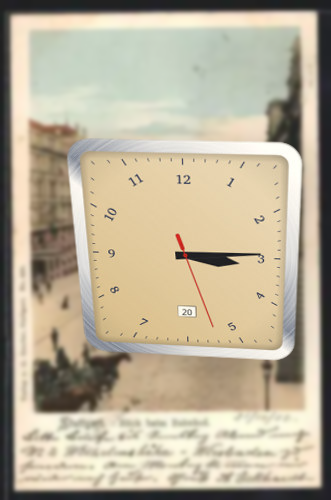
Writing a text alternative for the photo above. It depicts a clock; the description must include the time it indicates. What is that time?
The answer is 3:14:27
